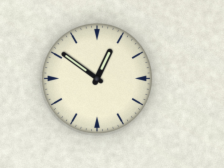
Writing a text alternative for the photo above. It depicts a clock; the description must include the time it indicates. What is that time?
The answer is 12:51
